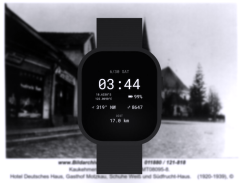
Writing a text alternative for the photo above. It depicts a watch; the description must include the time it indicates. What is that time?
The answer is 3:44
